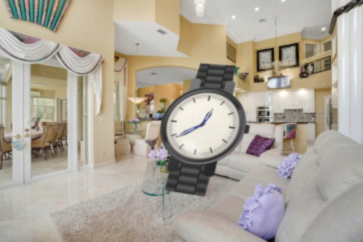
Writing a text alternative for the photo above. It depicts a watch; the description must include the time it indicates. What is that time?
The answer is 12:39
